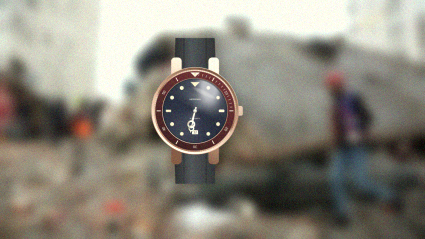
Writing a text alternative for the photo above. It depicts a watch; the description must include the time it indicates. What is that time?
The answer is 6:32
